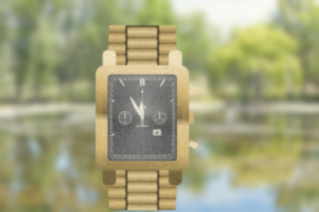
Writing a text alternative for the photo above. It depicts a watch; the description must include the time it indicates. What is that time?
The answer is 11:55
